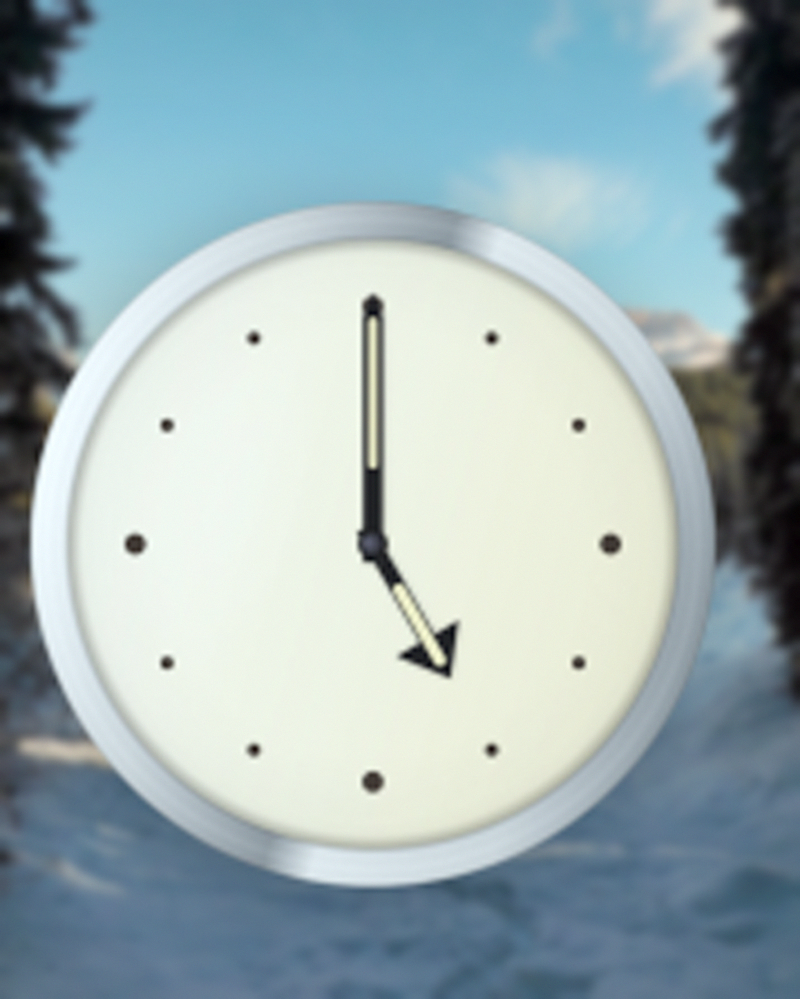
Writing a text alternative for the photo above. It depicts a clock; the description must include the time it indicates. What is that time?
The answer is 5:00
